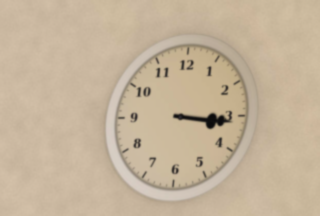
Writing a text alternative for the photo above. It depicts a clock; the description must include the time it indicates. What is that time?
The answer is 3:16
